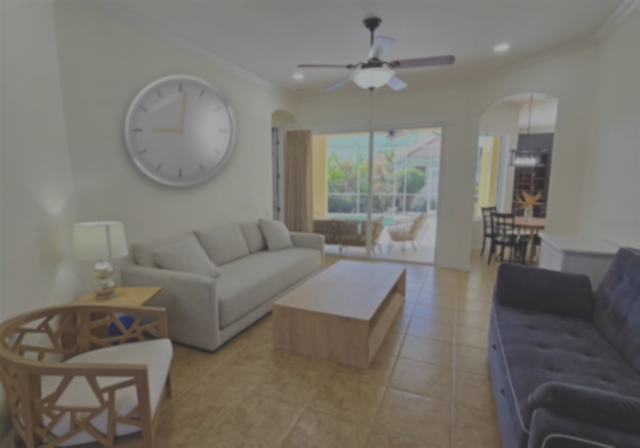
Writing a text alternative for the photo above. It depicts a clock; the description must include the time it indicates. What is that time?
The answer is 9:01
